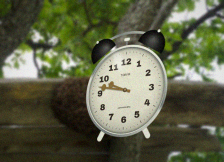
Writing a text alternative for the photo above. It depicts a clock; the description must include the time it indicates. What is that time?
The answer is 9:47
